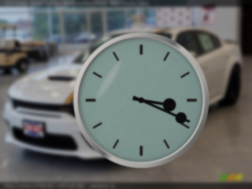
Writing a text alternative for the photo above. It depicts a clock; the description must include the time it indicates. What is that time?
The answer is 3:19
